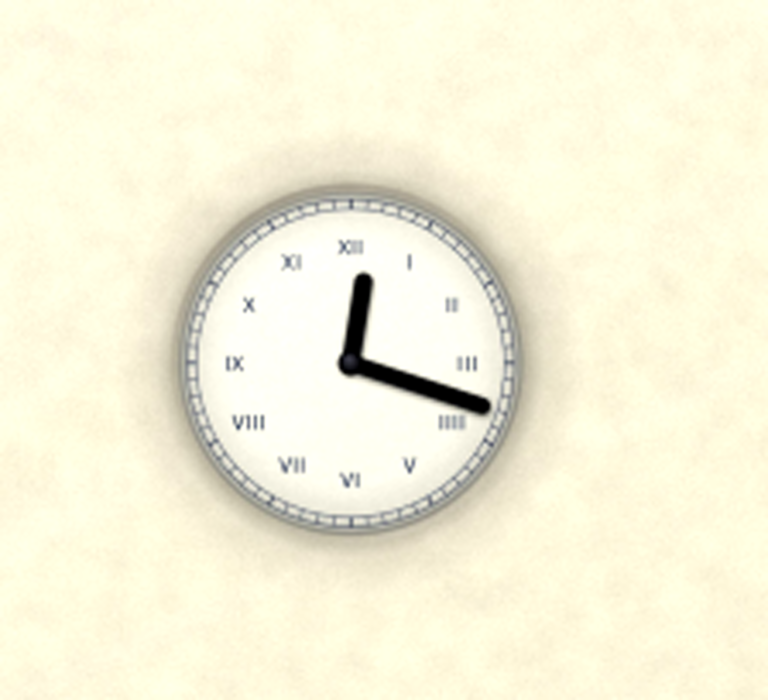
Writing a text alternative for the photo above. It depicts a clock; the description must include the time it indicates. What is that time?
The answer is 12:18
